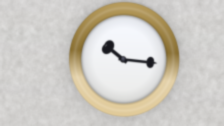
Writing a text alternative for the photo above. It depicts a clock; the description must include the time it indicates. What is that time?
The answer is 10:16
